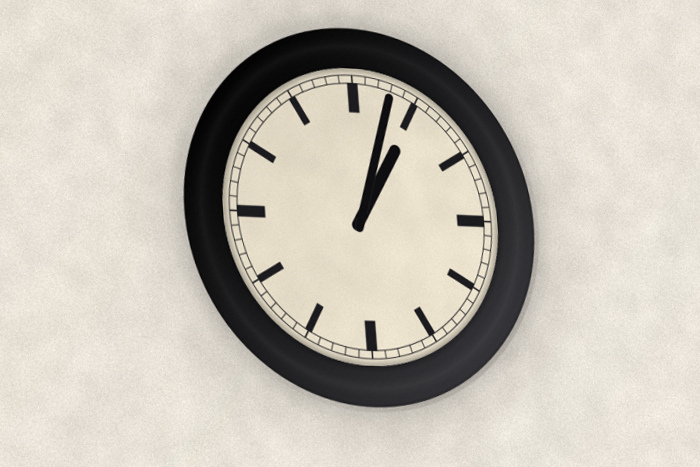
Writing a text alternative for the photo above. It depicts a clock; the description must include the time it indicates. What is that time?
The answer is 1:03
